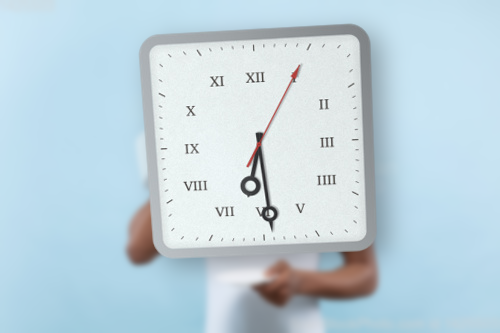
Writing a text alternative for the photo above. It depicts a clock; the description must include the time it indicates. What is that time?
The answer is 6:29:05
